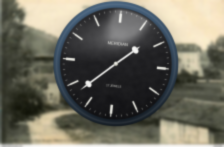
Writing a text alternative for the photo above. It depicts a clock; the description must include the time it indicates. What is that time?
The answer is 1:38
